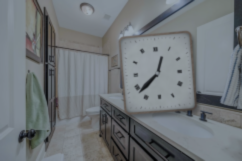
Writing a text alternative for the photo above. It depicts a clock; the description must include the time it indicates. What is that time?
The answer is 12:38
